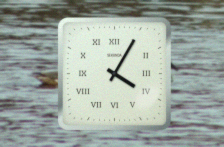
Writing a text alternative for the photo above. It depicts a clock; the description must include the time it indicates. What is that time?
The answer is 4:05
